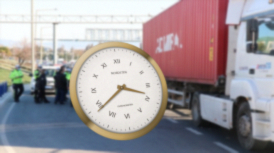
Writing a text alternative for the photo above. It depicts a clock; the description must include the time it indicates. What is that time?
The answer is 3:39
